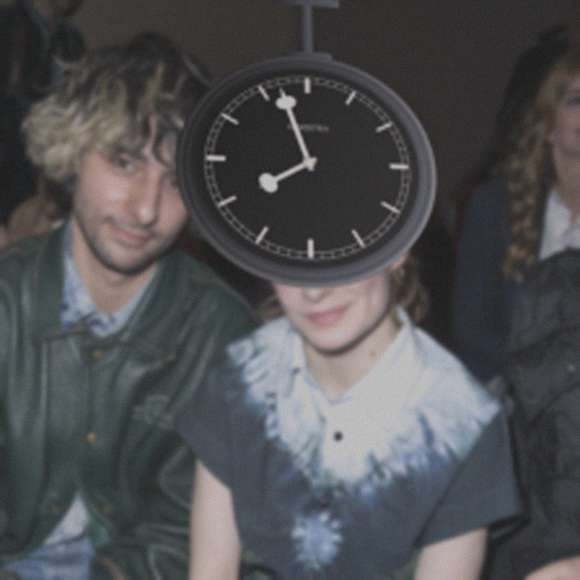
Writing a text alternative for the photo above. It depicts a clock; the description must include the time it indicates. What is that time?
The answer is 7:57
